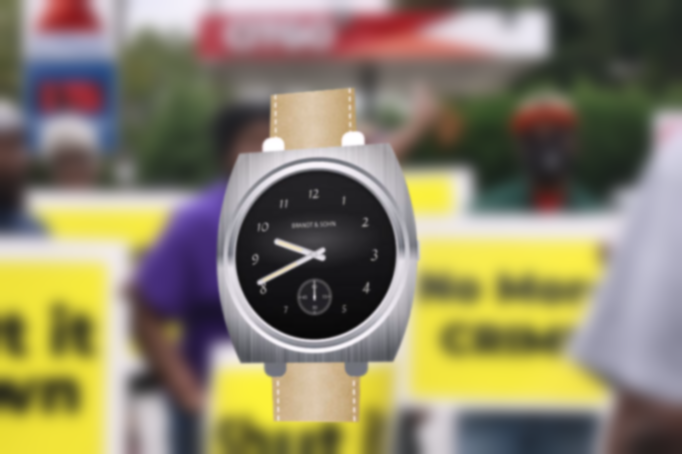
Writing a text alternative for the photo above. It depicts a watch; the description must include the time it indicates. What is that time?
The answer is 9:41
